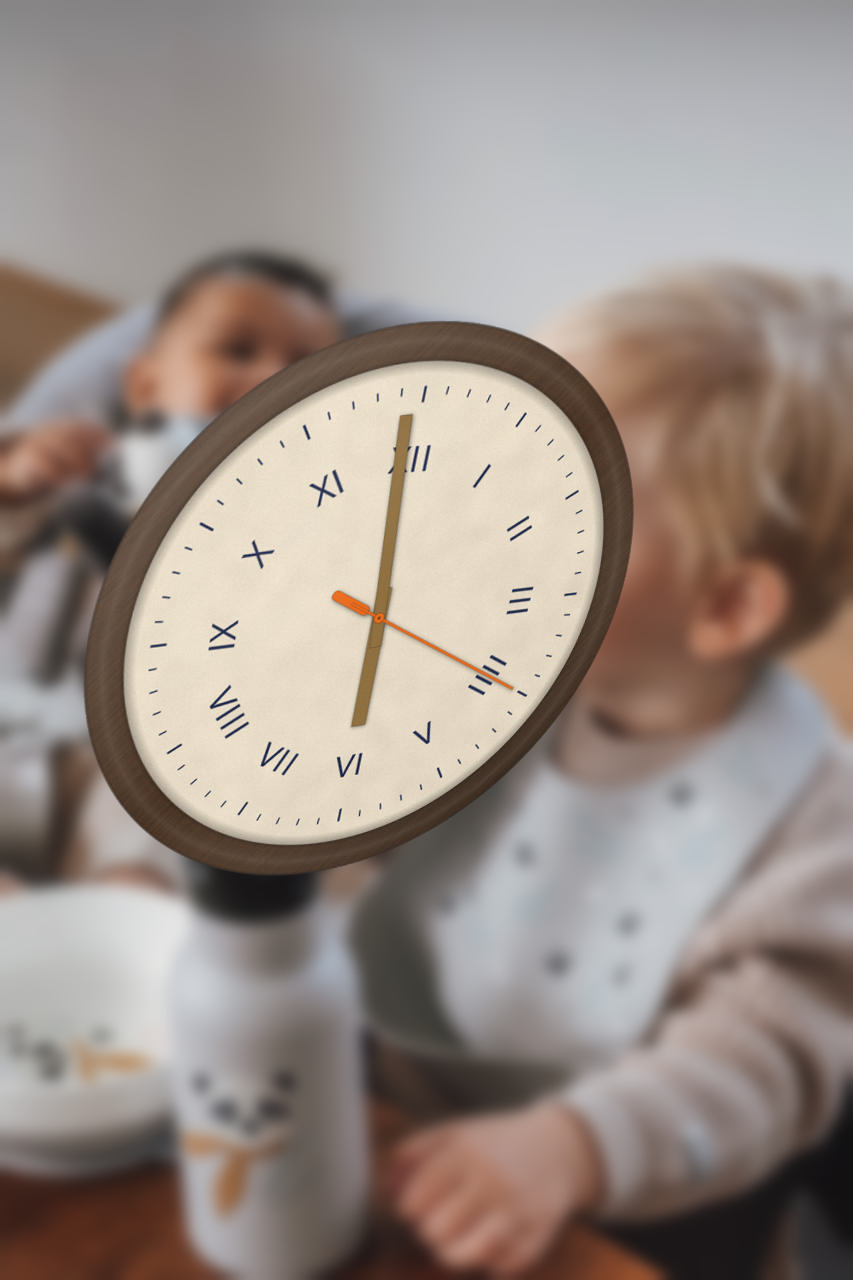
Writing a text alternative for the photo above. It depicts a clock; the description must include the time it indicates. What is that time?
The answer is 5:59:20
